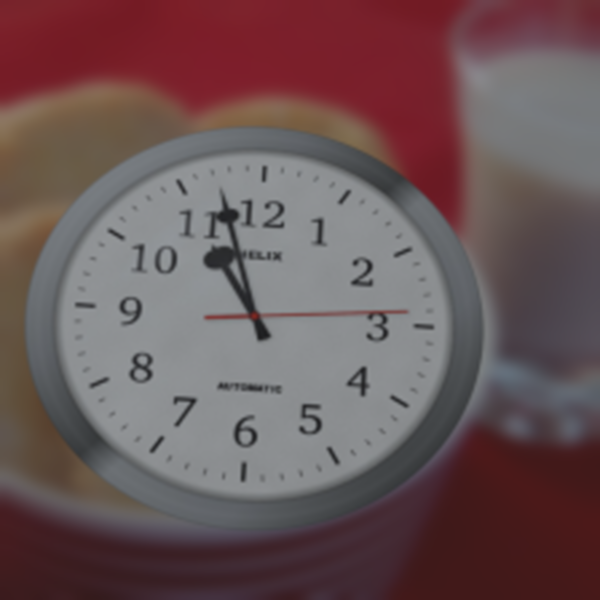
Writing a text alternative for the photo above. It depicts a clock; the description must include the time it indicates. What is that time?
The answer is 10:57:14
